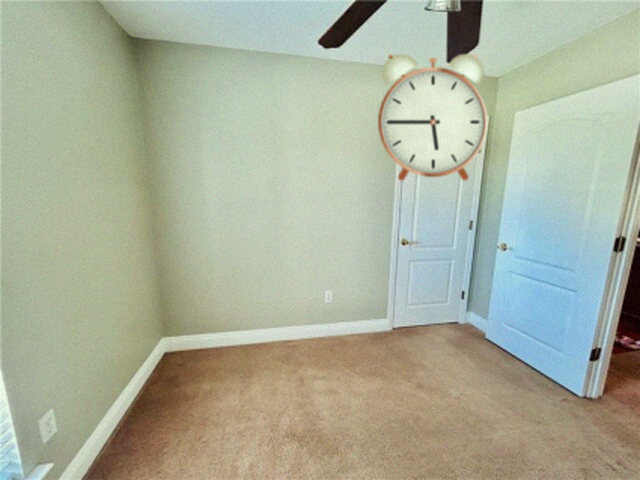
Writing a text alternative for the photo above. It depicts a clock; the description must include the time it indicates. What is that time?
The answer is 5:45
